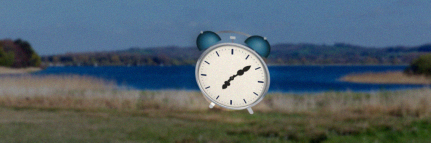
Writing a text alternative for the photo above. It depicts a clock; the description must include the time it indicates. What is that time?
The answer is 7:08
